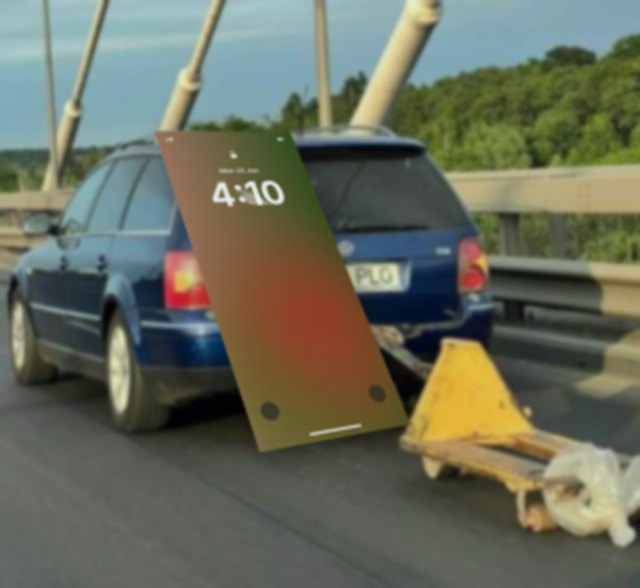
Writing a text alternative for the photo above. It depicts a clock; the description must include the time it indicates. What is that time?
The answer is 4:10
